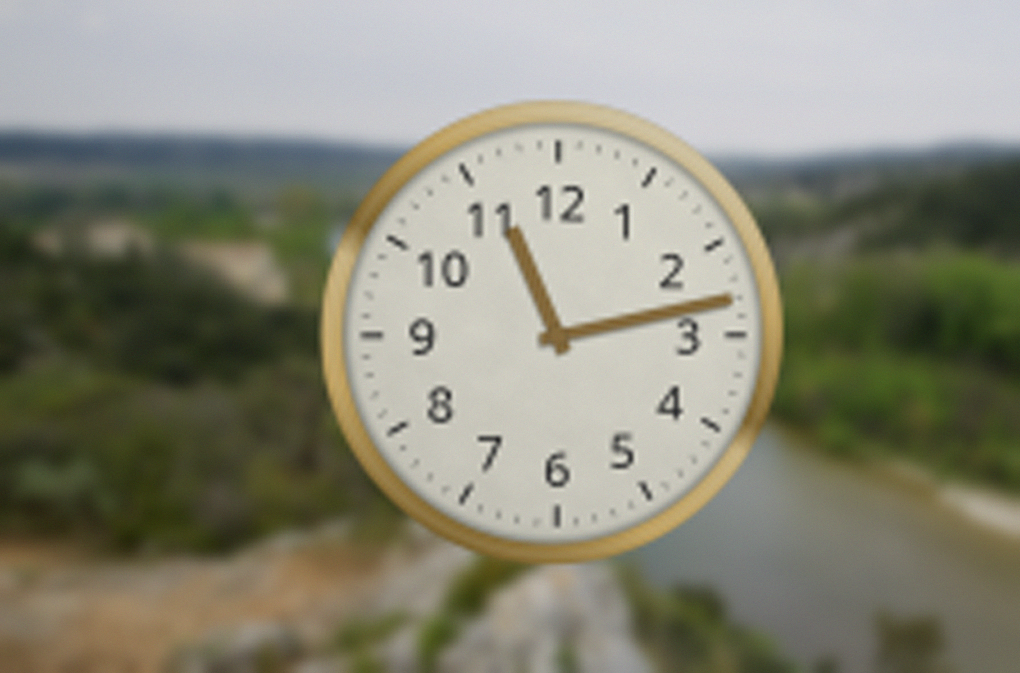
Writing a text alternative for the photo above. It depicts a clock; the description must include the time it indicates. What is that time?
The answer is 11:13
